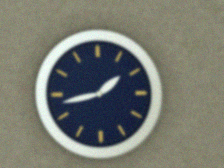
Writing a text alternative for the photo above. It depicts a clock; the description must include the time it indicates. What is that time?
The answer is 1:43
